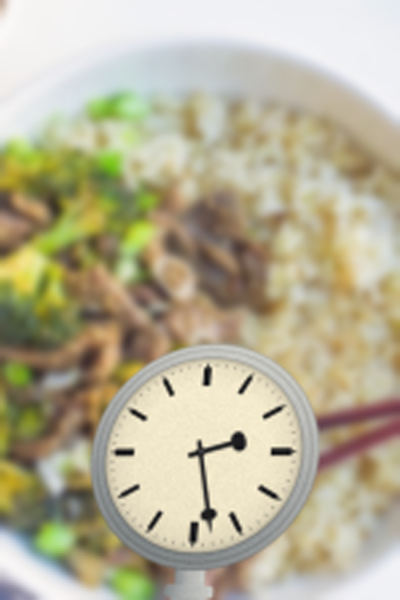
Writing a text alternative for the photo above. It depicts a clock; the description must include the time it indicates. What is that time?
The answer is 2:28
